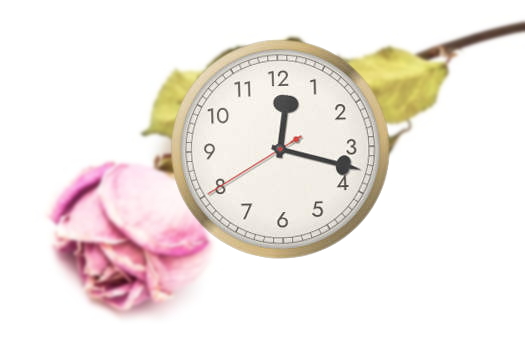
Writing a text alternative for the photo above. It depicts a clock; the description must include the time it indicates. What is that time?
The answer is 12:17:40
